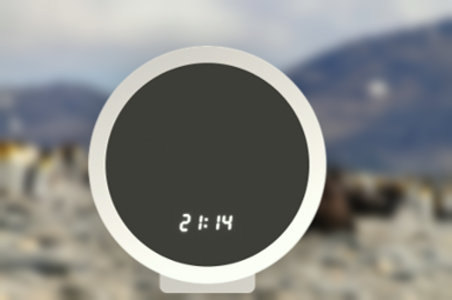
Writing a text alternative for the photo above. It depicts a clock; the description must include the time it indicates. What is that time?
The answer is 21:14
